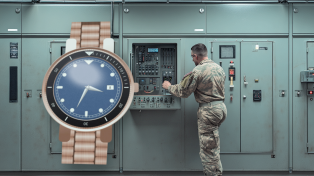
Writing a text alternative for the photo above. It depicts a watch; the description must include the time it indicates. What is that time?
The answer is 3:34
